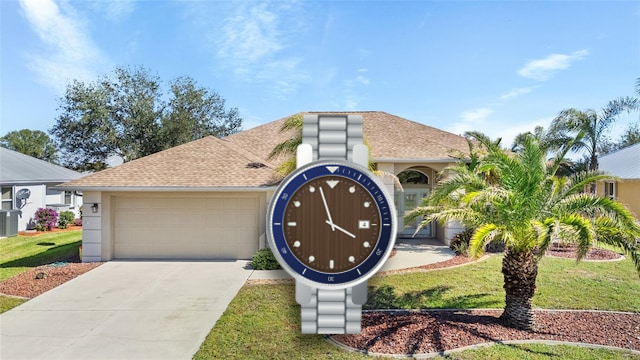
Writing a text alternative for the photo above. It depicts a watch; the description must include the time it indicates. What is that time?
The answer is 3:57
